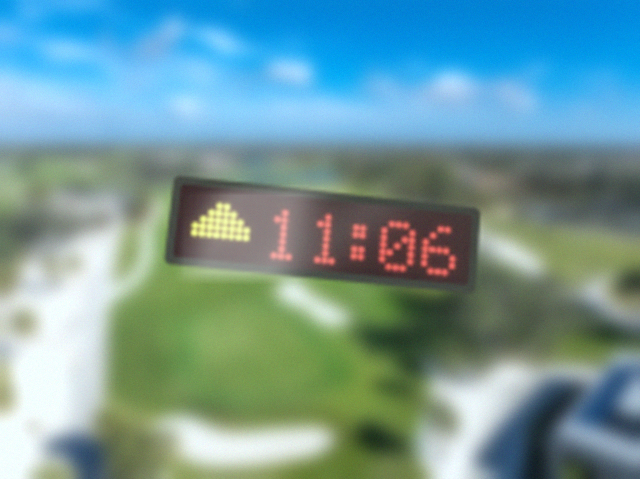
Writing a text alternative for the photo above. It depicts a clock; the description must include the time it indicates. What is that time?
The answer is 11:06
